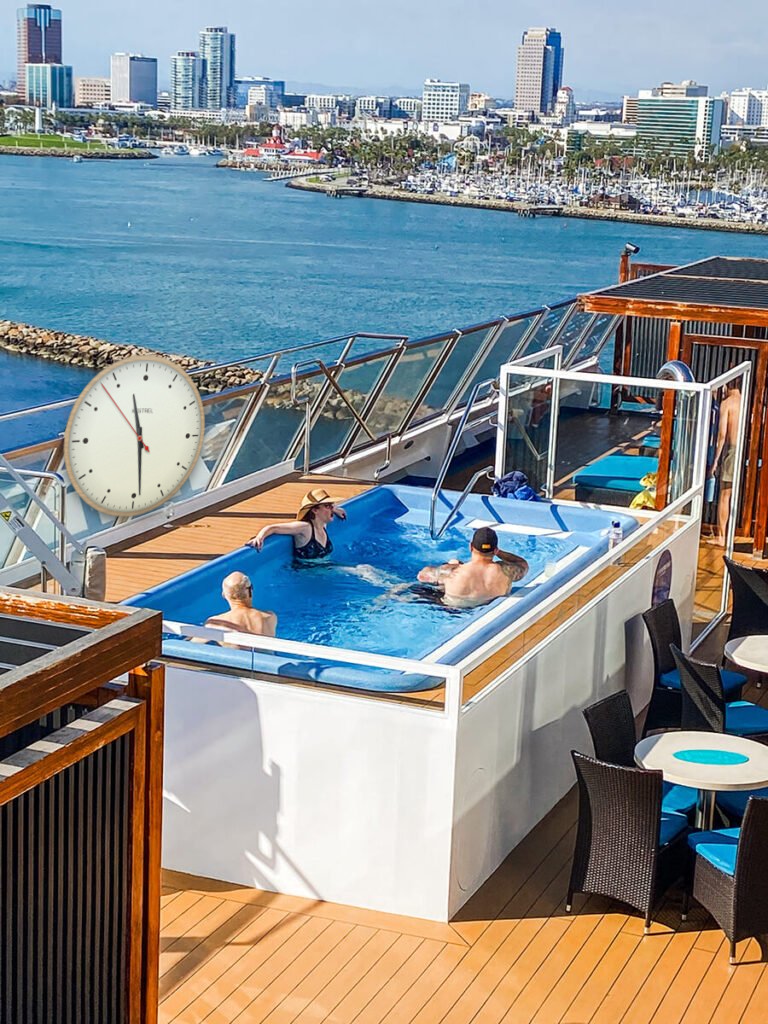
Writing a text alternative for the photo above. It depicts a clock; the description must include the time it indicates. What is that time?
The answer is 11:28:53
